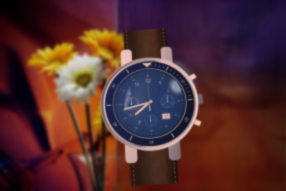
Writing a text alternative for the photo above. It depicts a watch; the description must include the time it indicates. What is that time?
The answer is 7:43
